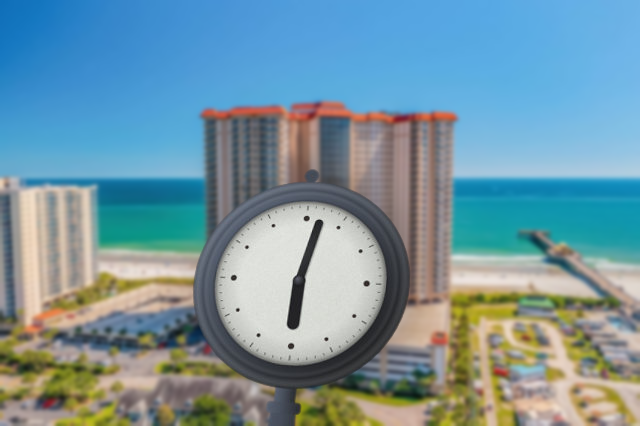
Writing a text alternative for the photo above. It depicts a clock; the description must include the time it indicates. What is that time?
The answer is 6:02
